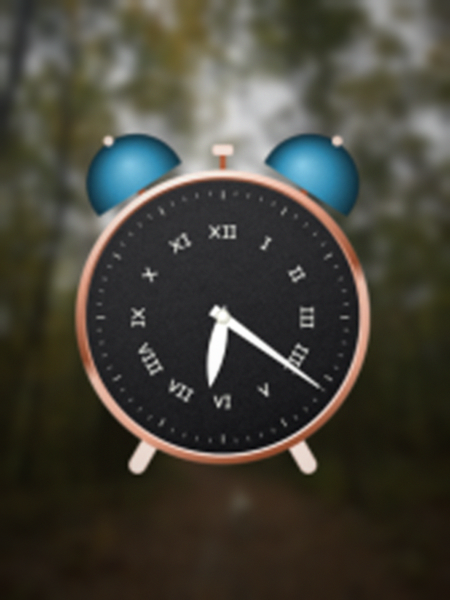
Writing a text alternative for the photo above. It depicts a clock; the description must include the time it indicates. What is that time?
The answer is 6:21
